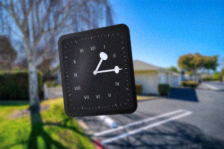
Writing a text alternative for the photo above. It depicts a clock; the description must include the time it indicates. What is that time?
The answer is 1:15
